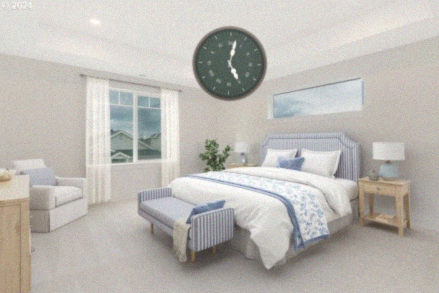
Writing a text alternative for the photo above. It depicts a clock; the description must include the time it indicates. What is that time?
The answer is 5:02
